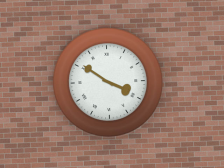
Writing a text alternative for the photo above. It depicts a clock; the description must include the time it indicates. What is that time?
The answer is 3:51
